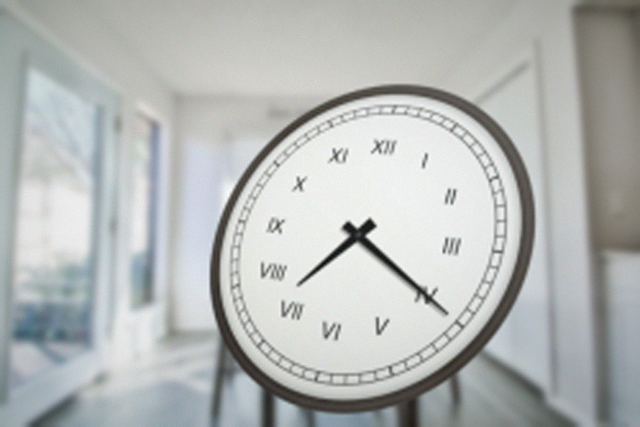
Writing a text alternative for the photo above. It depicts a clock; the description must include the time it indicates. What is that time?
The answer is 7:20
